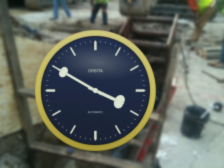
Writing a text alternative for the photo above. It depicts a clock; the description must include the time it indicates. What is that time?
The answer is 3:50
